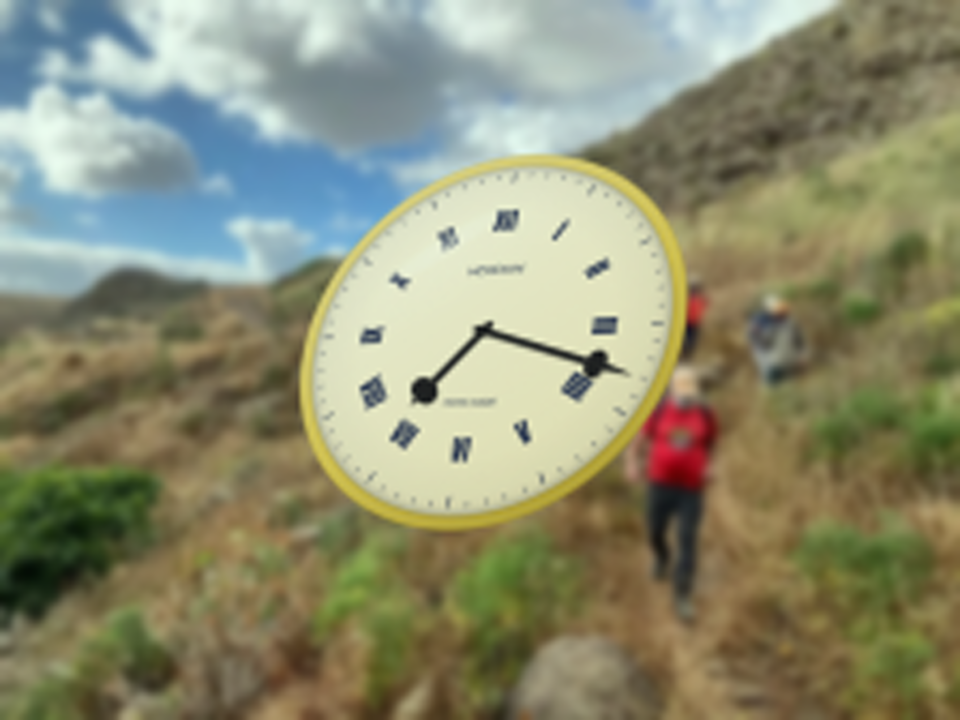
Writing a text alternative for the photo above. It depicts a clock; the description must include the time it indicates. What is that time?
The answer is 7:18
